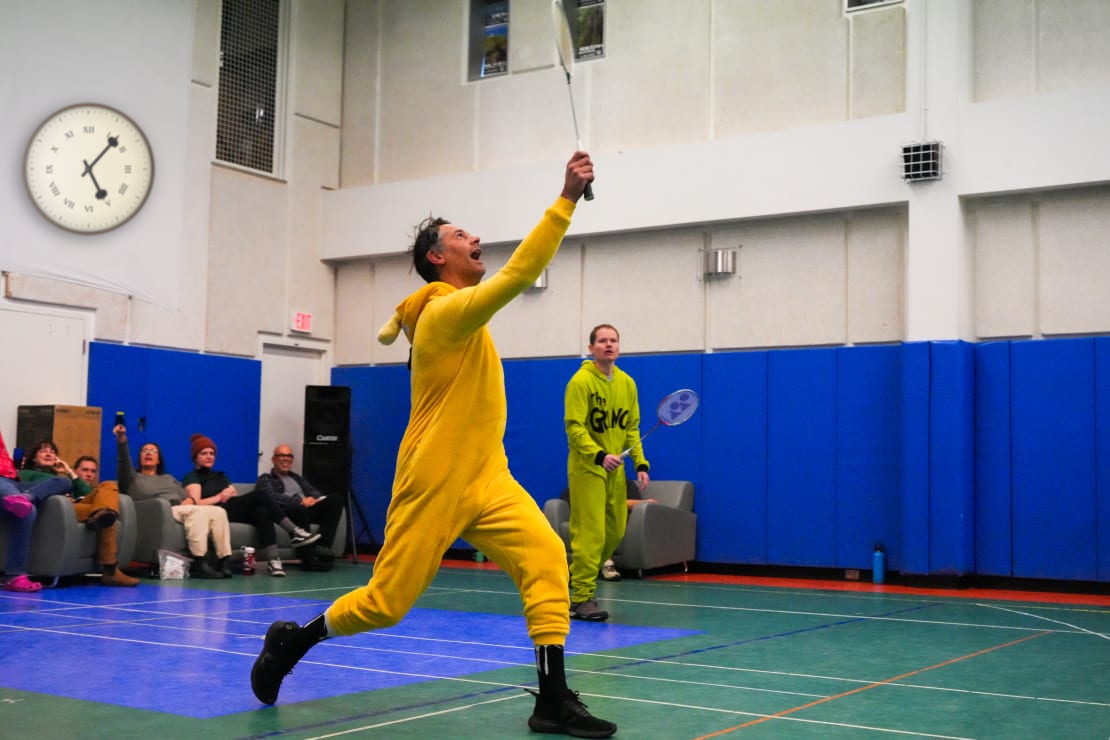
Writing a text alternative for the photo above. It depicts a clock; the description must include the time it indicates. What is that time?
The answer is 5:07
